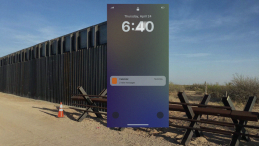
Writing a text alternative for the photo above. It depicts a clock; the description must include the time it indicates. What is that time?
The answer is 6:40
